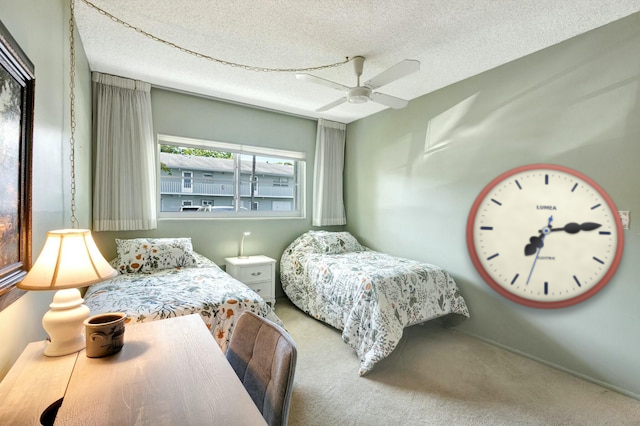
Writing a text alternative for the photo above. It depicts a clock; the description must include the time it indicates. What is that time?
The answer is 7:13:33
